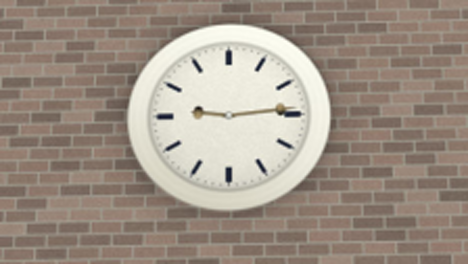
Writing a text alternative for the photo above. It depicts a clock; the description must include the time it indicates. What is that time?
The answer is 9:14
